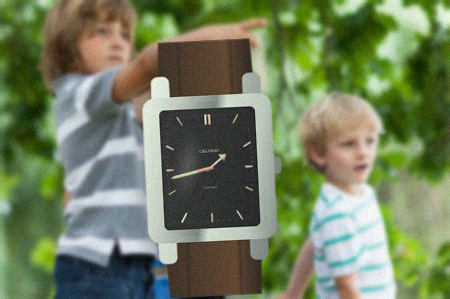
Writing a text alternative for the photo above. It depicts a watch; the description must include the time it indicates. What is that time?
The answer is 1:43
